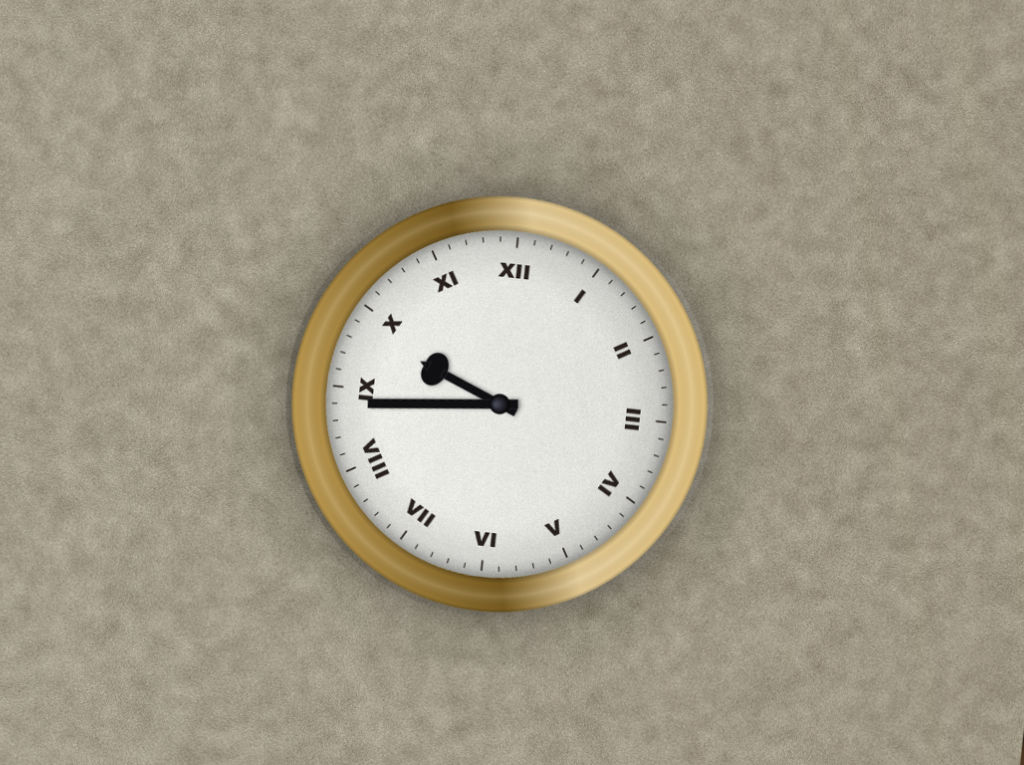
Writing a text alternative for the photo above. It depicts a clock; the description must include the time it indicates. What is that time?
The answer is 9:44
